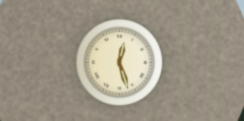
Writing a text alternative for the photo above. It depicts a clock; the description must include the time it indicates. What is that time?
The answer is 12:27
